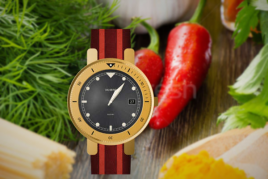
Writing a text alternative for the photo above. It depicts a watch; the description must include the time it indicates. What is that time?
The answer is 1:06
